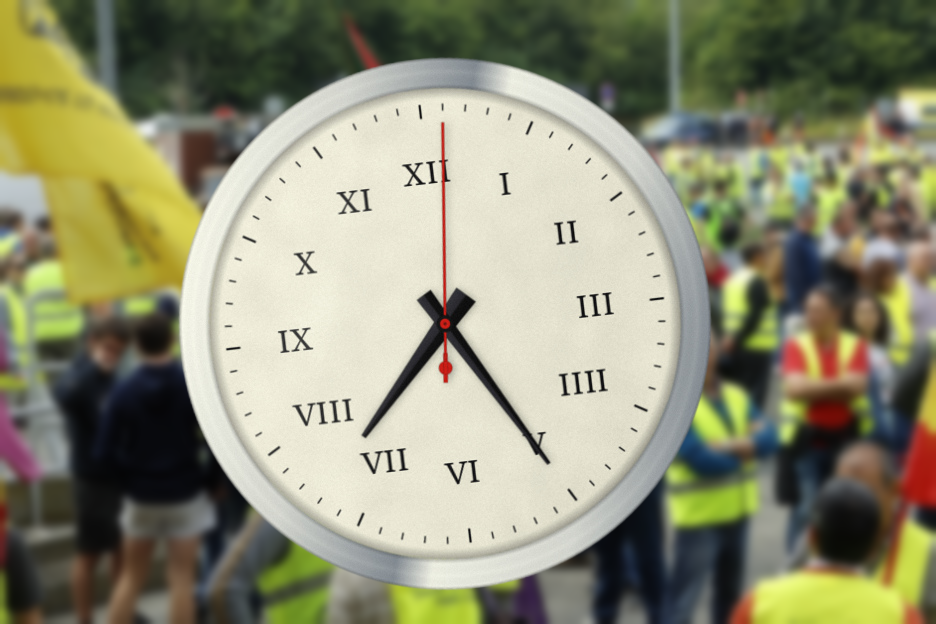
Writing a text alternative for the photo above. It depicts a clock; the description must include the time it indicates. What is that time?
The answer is 7:25:01
